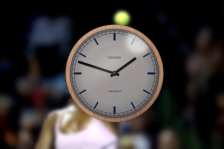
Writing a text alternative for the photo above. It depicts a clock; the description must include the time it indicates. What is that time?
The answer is 1:48
